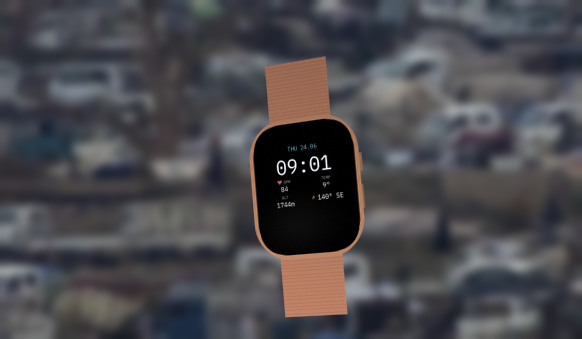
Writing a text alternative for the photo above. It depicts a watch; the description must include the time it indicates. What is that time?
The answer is 9:01
